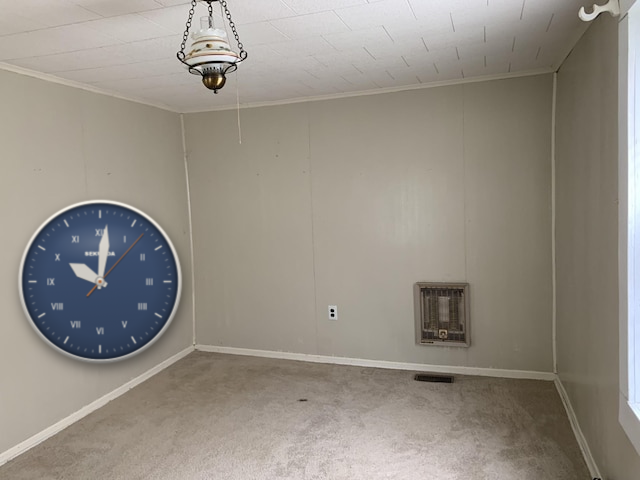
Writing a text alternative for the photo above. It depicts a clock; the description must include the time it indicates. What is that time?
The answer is 10:01:07
